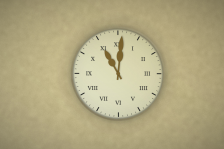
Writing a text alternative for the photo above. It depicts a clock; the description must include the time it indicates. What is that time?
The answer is 11:01
